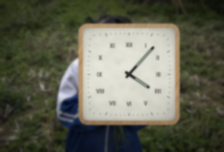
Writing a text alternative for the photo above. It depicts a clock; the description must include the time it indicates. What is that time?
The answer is 4:07
